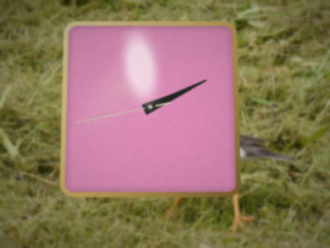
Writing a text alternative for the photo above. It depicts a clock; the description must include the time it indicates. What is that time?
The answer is 2:10:43
